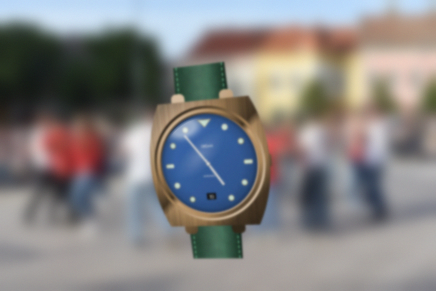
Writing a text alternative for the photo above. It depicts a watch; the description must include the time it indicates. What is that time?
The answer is 4:54
